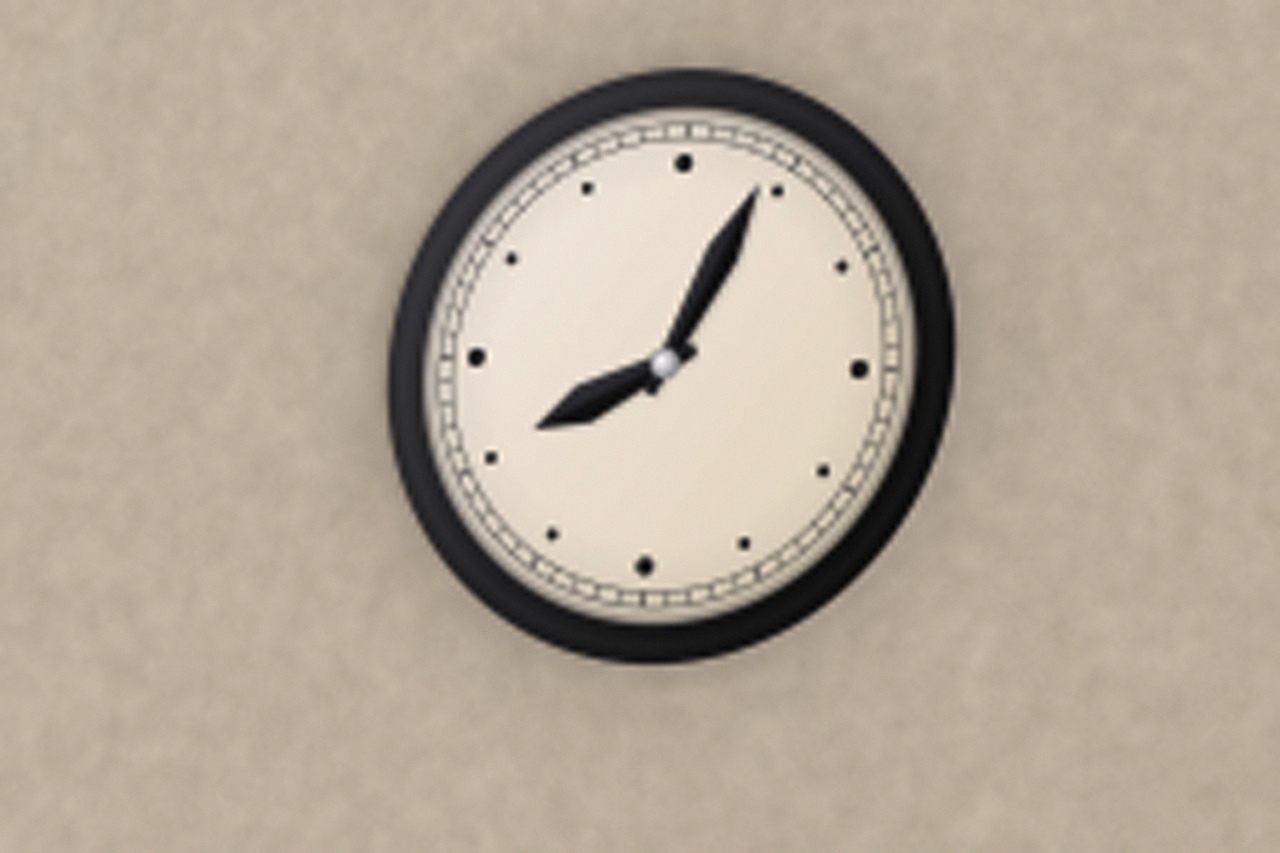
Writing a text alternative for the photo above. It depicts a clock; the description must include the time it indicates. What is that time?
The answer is 8:04
